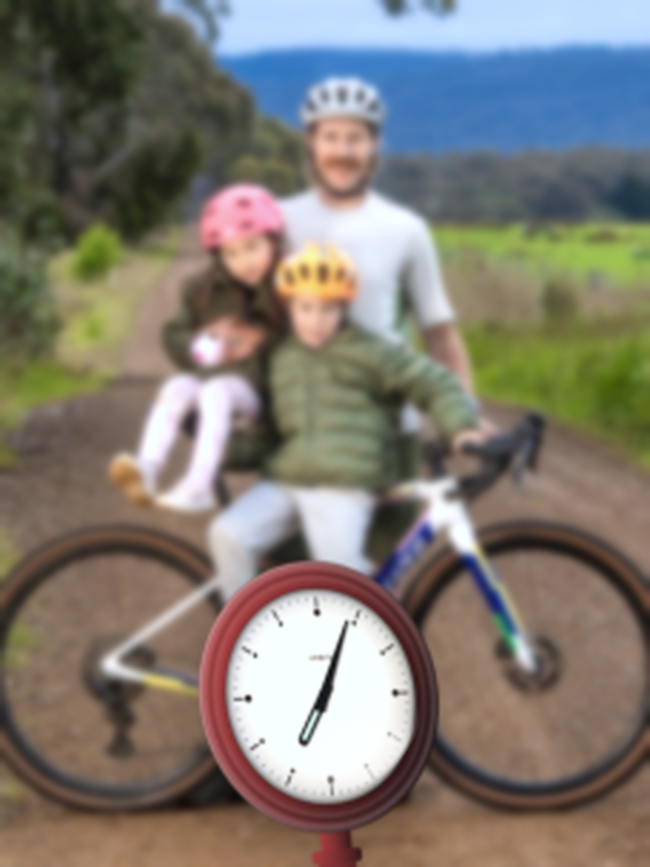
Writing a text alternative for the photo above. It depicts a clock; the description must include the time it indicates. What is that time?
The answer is 7:04
